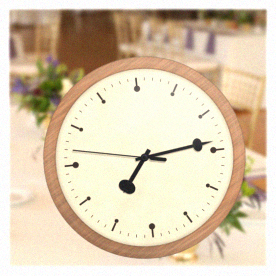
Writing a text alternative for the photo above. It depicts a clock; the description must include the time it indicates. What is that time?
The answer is 7:13:47
